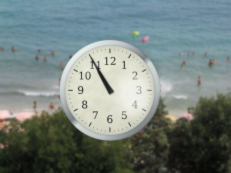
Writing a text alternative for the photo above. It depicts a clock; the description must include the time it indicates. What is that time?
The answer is 10:55
